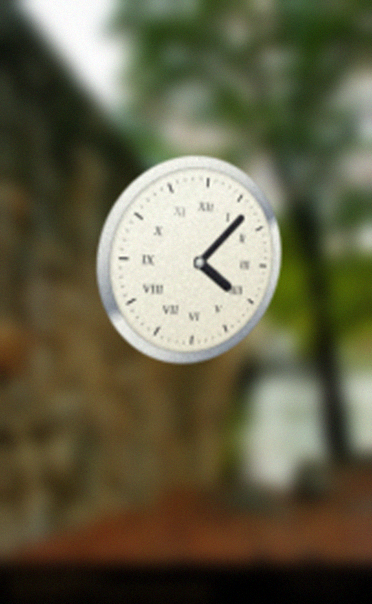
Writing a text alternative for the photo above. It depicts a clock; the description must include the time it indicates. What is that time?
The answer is 4:07
